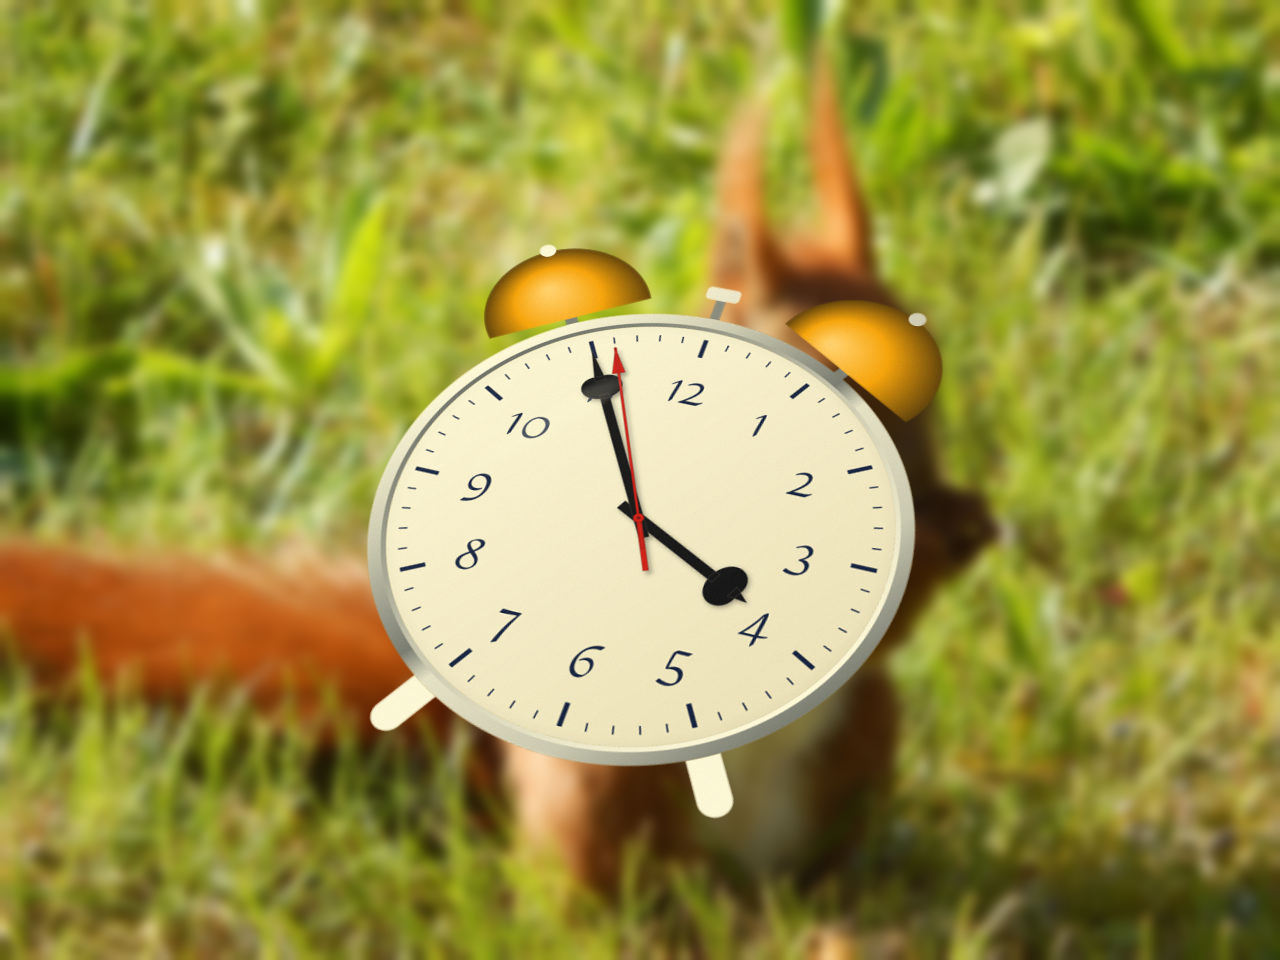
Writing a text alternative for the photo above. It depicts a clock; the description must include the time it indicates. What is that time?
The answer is 3:54:56
